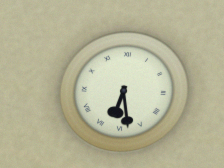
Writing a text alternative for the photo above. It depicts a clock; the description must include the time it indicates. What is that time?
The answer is 6:28
